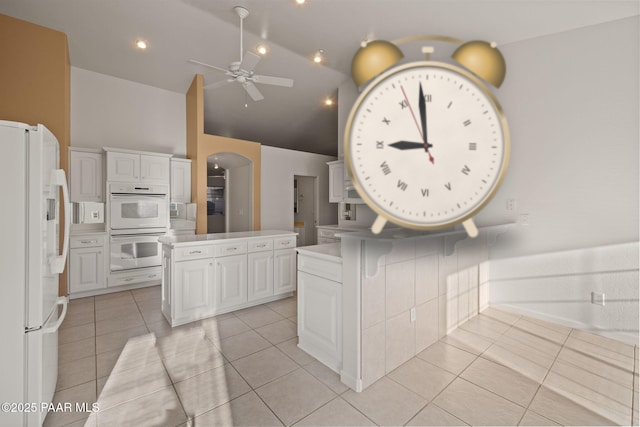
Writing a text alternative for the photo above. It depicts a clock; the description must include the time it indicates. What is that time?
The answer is 8:58:56
